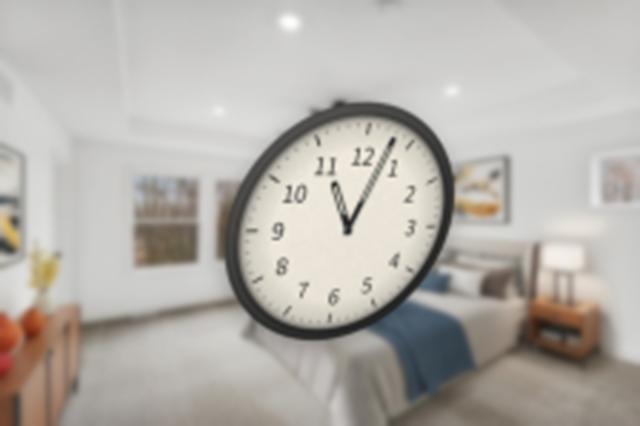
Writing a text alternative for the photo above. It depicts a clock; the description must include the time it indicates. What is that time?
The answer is 11:03
